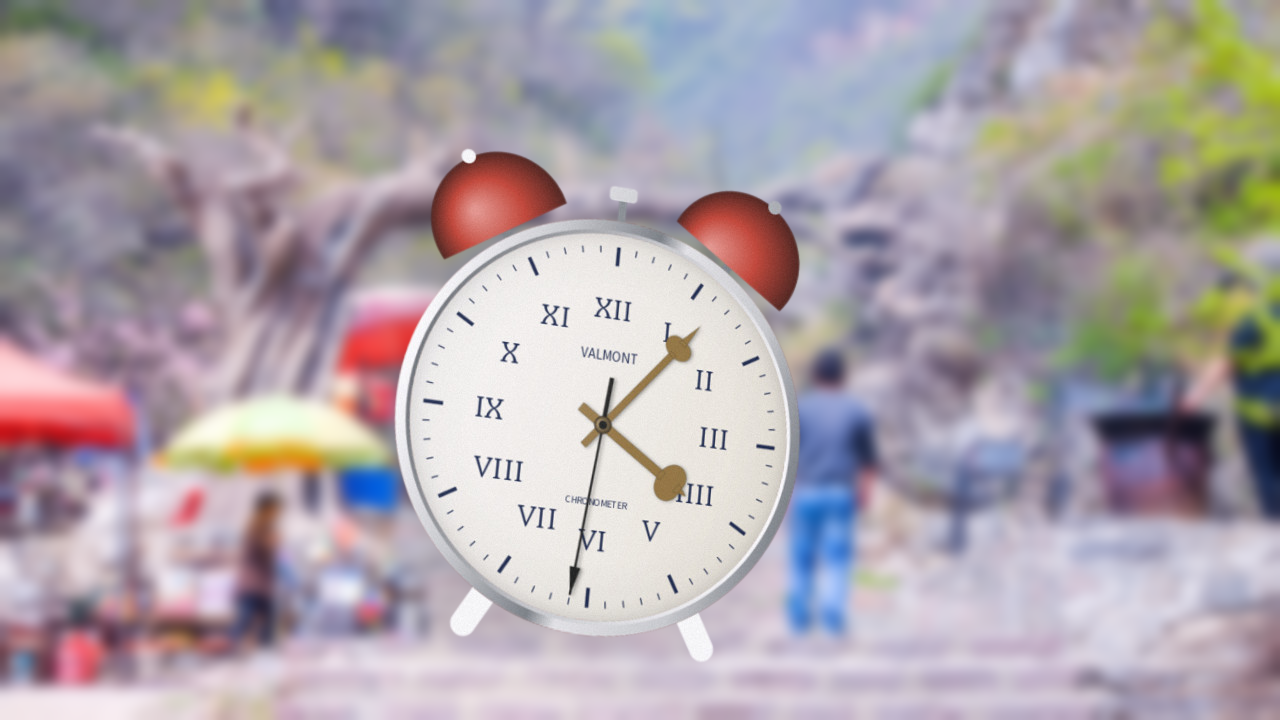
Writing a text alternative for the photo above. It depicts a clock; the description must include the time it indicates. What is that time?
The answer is 4:06:31
